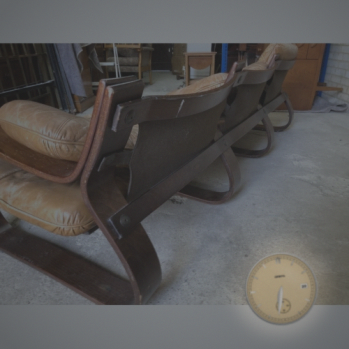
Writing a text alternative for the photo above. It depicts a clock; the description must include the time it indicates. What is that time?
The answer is 6:32
